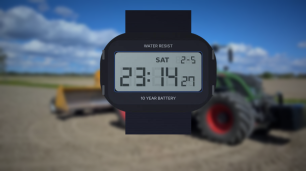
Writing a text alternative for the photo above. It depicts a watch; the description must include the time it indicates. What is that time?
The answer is 23:14:27
